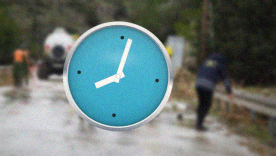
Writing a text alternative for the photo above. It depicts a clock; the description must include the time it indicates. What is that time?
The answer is 8:02
